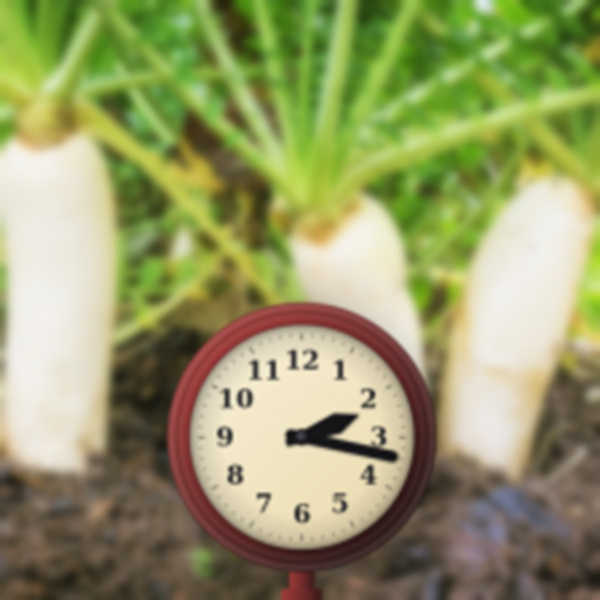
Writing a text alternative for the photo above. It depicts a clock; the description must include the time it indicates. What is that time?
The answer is 2:17
